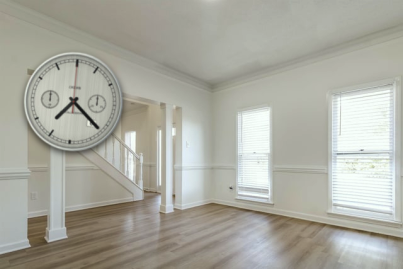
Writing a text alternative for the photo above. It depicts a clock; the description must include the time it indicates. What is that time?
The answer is 7:22
